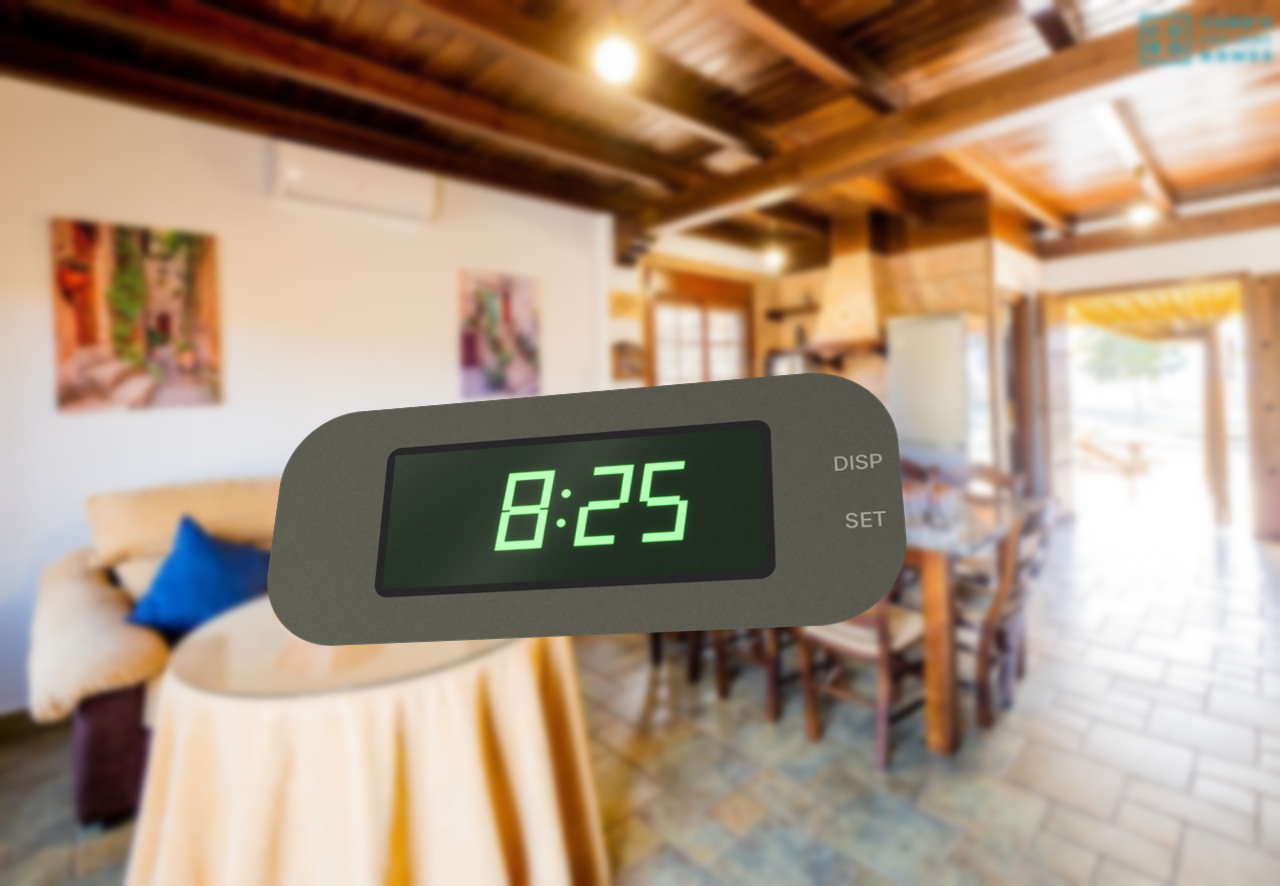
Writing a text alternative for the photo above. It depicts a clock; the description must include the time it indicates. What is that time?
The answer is 8:25
